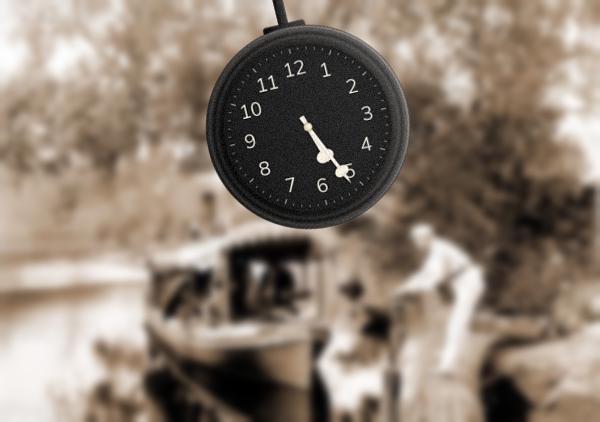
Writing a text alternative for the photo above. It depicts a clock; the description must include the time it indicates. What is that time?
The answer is 5:26
